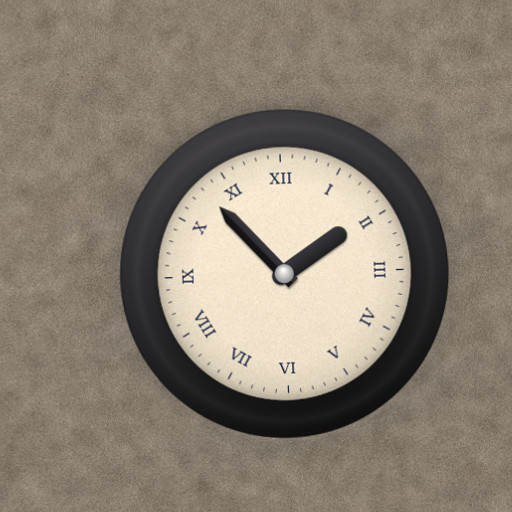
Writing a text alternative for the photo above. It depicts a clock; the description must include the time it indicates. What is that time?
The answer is 1:53
